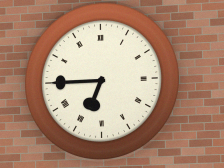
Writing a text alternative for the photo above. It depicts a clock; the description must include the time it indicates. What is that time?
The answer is 6:45
